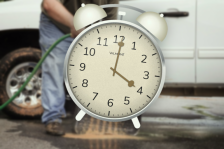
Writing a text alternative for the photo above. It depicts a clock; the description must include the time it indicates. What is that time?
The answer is 4:01
